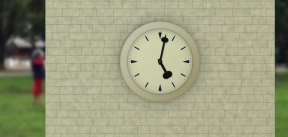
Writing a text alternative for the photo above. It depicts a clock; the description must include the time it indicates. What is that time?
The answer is 5:02
